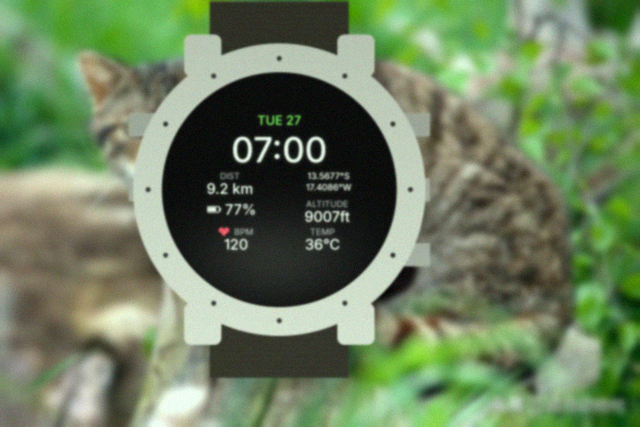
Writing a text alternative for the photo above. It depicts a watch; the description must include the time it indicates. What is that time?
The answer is 7:00
